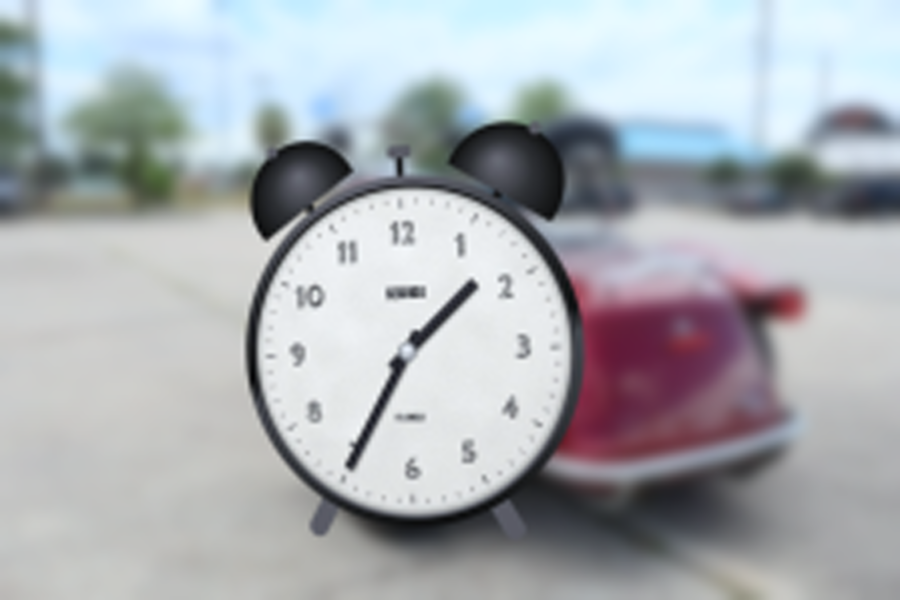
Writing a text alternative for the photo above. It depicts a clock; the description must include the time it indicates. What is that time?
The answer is 1:35
